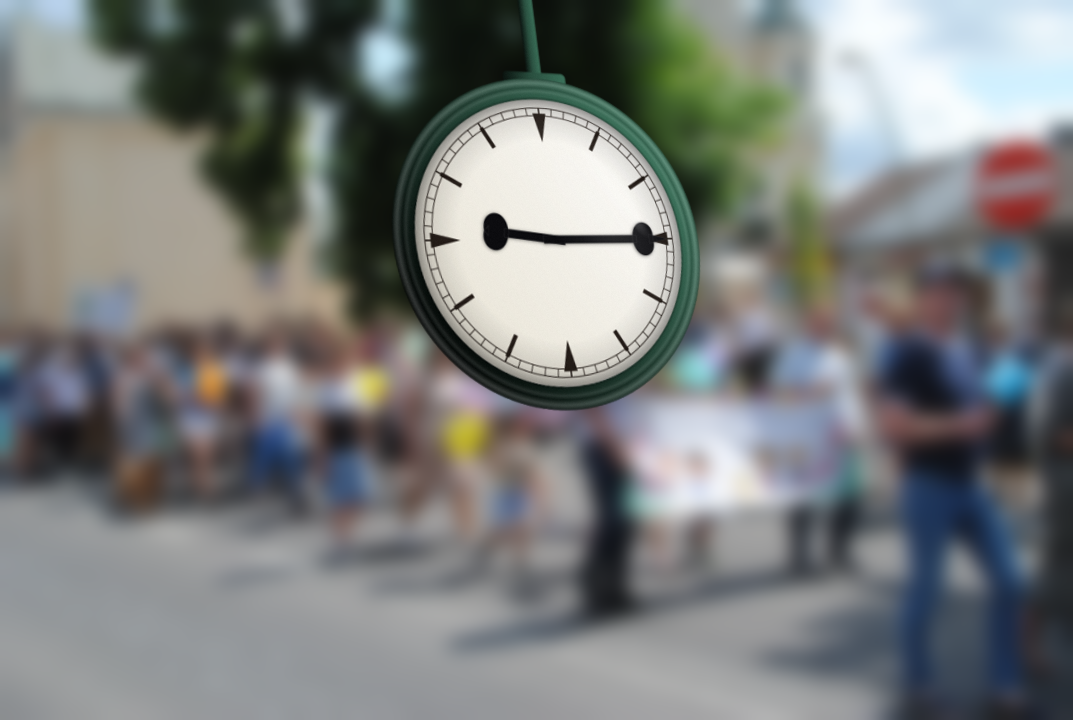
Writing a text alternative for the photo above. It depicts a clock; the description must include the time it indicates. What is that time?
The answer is 9:15
